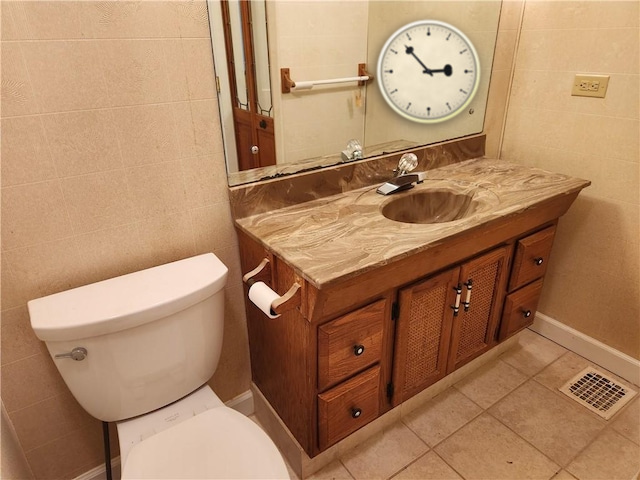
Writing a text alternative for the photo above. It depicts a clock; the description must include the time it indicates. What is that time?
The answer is 2:53
